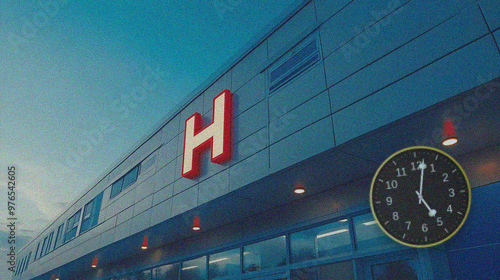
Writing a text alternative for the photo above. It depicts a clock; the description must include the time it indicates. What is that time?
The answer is 5:02
